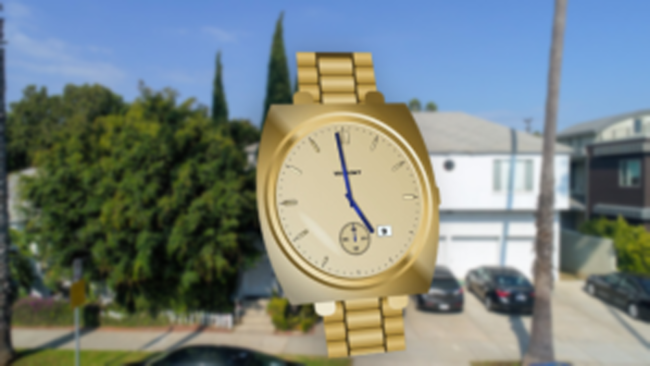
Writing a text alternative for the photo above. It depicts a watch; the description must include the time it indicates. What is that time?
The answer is 4:59
